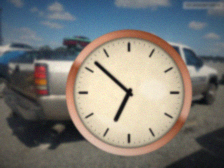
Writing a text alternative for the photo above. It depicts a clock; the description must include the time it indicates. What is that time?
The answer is 6:52
